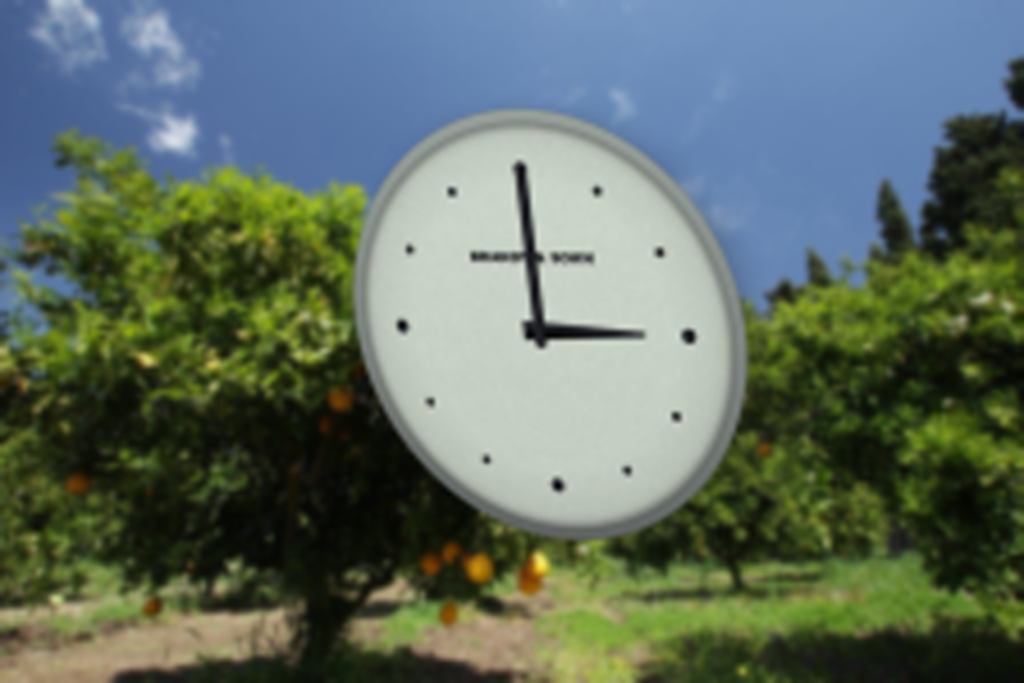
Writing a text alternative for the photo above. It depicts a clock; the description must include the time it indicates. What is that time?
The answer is 3:00
